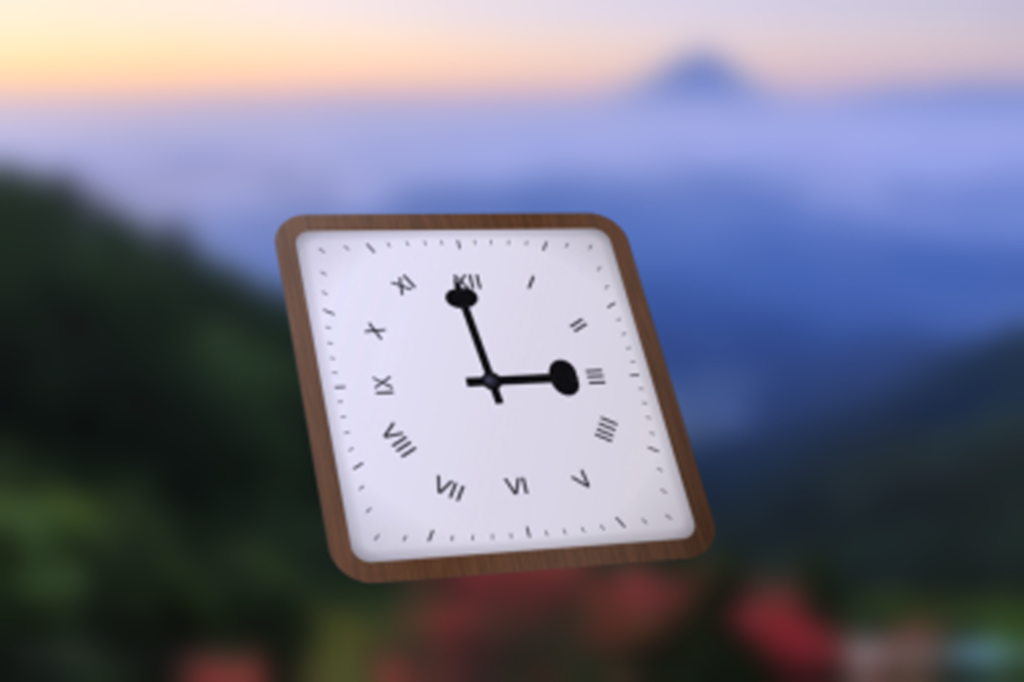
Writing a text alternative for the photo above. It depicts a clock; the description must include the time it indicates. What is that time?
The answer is 2:59
